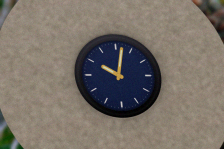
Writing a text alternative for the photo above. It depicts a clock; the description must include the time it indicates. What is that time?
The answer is 10:02
